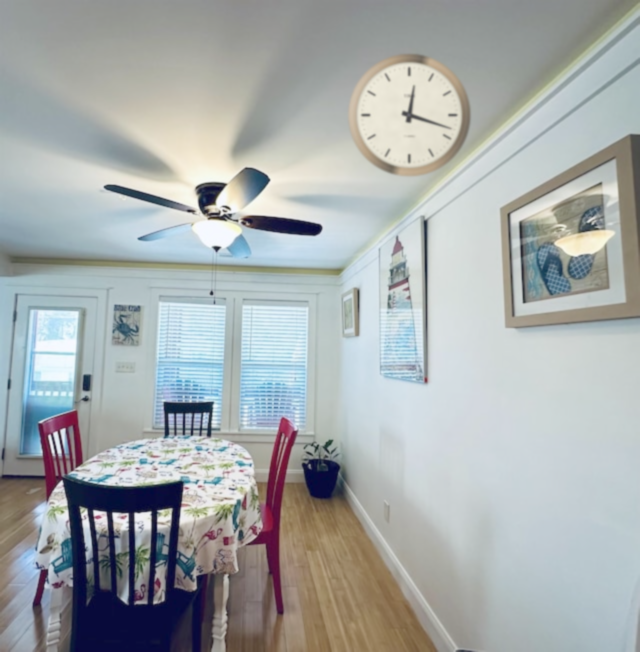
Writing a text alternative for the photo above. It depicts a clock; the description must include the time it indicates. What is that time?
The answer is 12:18
